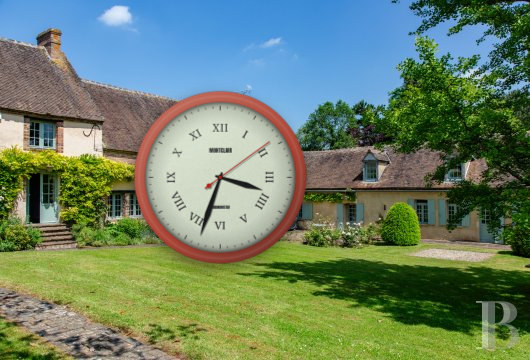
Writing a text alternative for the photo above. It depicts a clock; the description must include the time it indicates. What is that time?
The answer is 3:33:09
